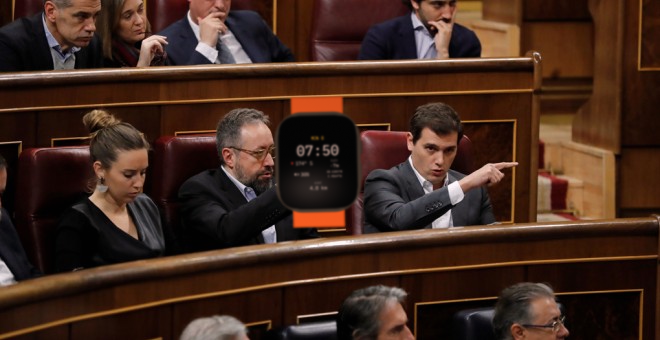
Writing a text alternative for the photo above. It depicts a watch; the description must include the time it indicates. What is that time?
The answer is 7:50
